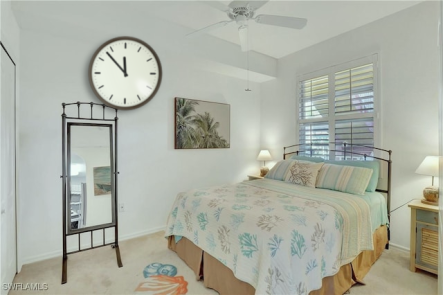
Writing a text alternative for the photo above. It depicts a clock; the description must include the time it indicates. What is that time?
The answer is 11:53
